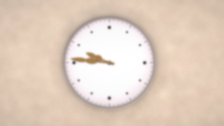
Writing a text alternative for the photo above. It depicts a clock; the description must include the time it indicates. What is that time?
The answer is 9:46
